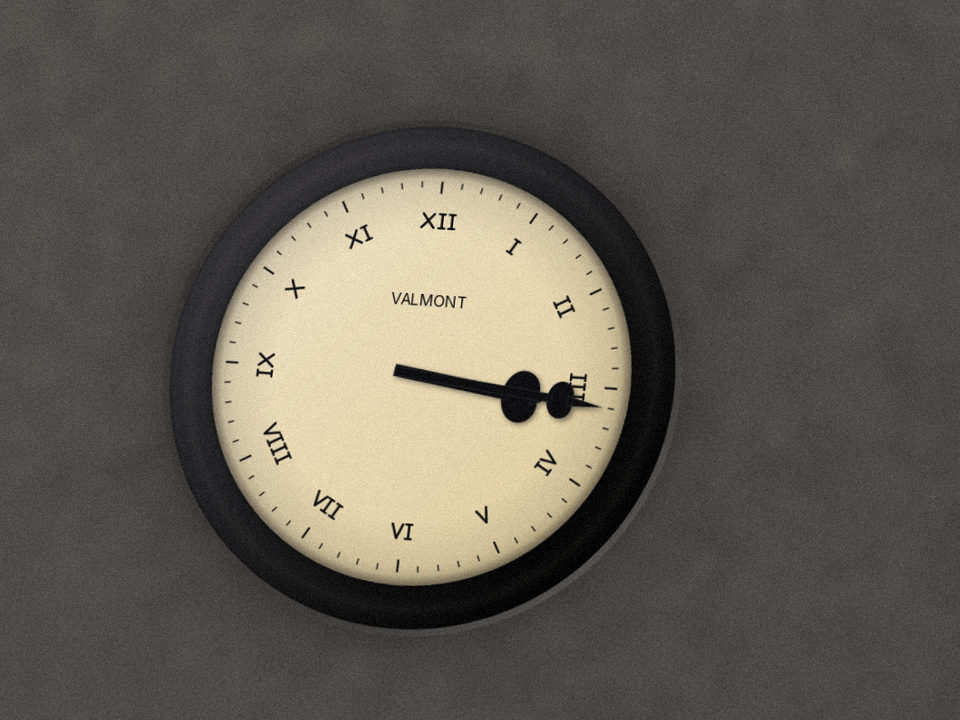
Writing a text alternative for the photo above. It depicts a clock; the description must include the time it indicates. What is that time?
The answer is 3:16
